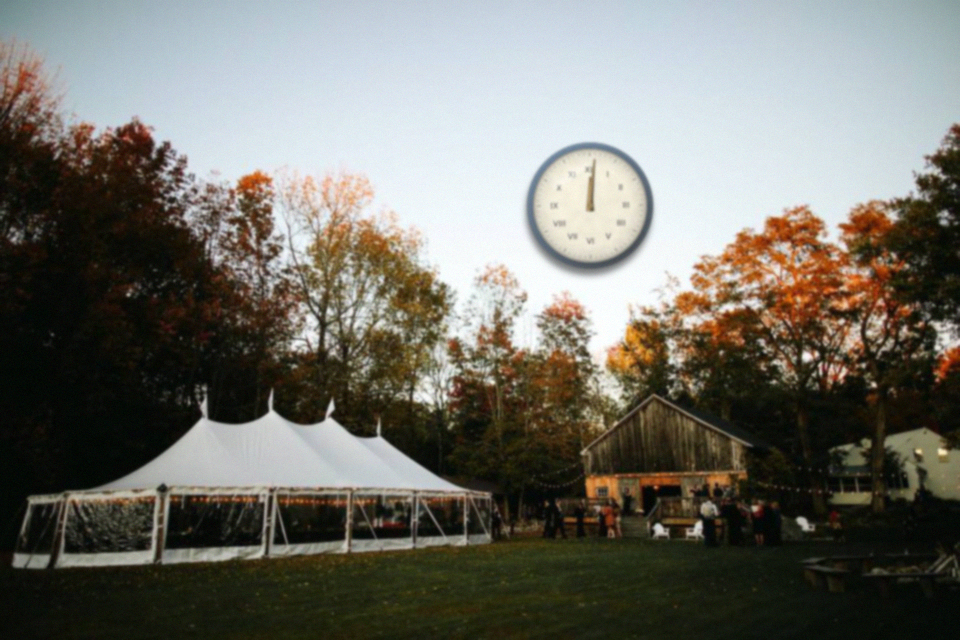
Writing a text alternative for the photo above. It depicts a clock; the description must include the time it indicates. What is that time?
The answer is 12:01
